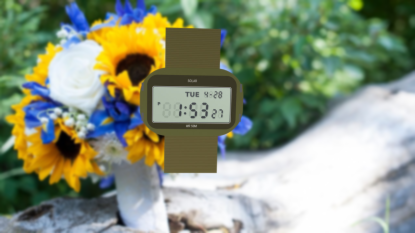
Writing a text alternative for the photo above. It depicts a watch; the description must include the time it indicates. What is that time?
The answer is 1:53:27
